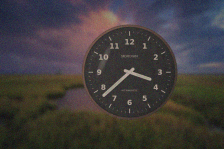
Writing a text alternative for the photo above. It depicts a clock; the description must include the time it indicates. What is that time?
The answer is 3:38
